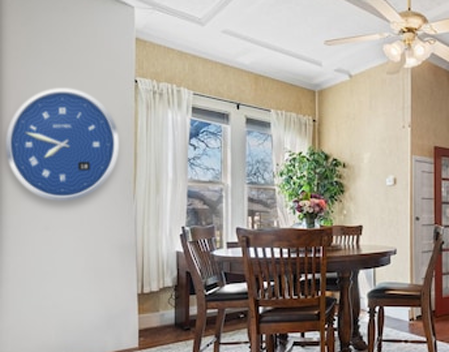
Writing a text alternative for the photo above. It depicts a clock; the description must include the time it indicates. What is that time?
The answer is 7:48
